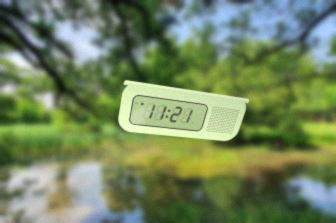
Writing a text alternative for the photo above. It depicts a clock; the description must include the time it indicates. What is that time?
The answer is 11:21
